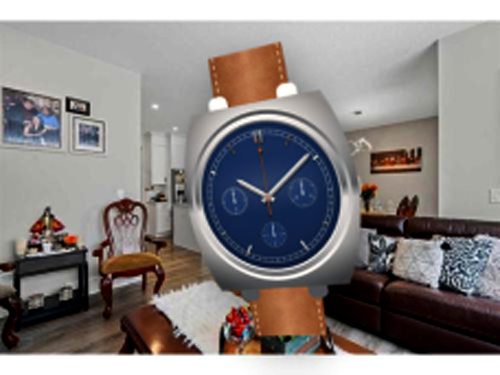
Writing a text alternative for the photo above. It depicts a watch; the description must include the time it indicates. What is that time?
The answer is 10:09
